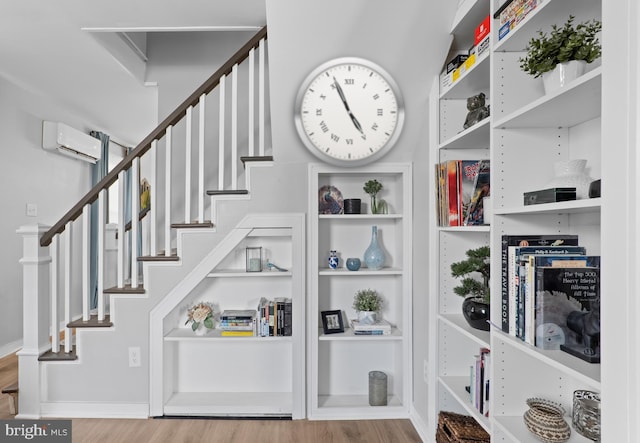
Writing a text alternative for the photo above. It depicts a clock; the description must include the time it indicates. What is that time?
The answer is 4:56
